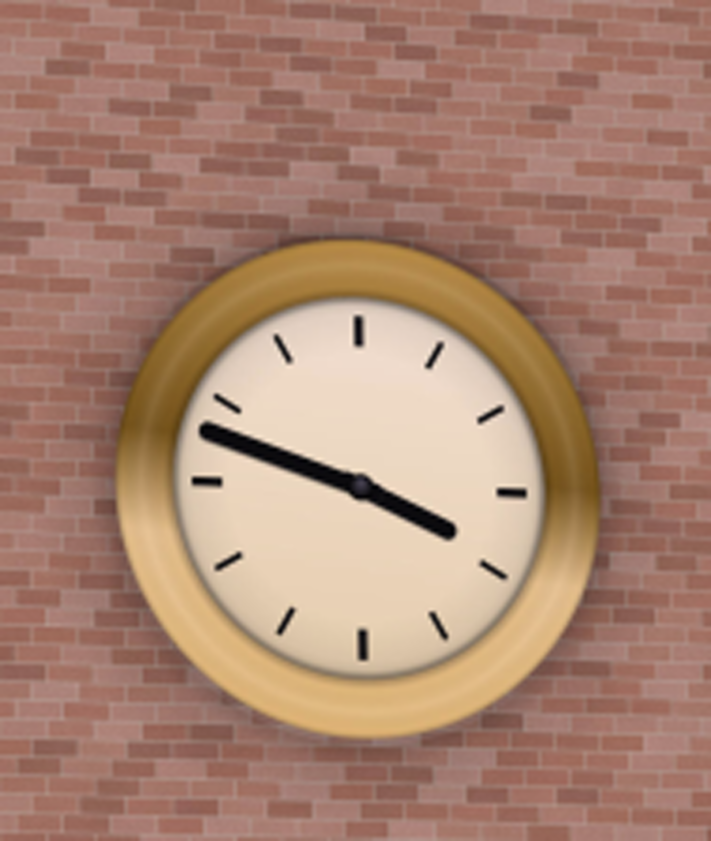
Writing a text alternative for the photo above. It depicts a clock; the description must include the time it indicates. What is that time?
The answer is 3:48
